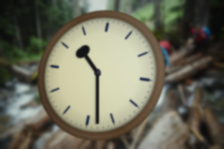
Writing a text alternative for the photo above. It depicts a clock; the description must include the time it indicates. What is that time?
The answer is 10:28
